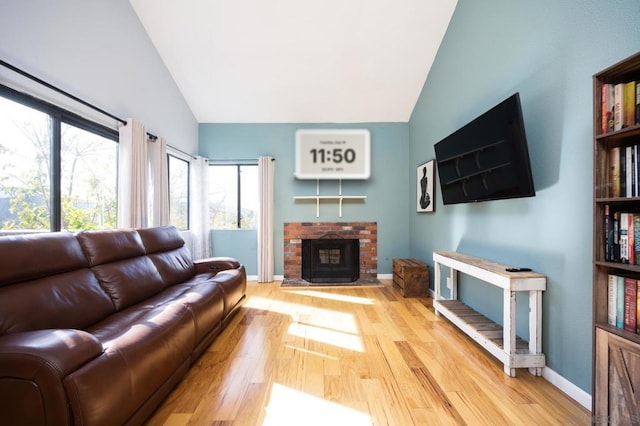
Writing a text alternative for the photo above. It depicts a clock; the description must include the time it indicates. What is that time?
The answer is 11:50
